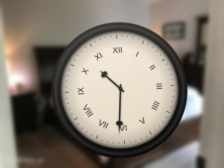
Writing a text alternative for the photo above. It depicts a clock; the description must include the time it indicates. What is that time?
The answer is 10:31
